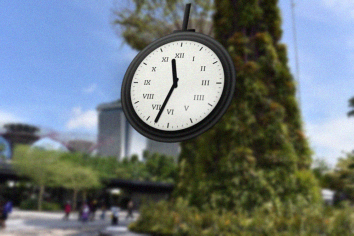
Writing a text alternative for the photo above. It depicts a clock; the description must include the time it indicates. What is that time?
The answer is 11:33
